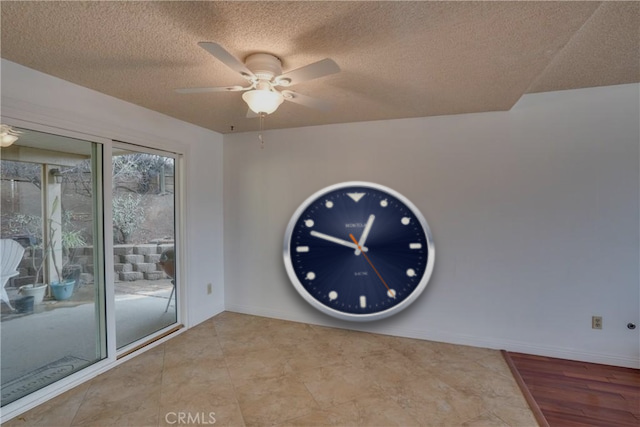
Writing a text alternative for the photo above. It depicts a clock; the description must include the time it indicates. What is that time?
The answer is 12:48:25
